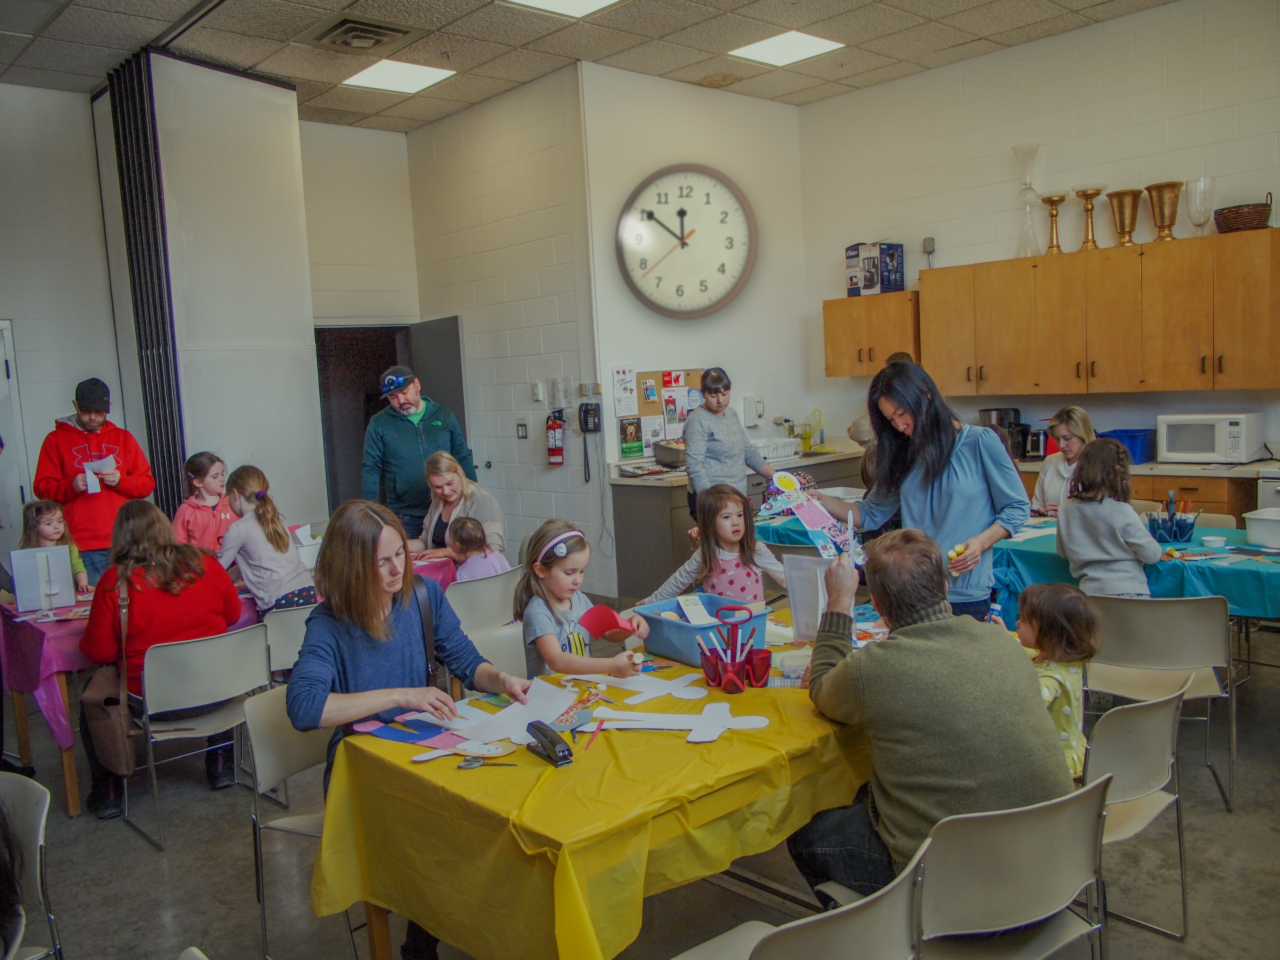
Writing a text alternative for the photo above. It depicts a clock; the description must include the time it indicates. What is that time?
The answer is 11:50:38
